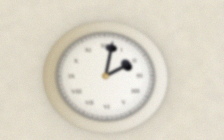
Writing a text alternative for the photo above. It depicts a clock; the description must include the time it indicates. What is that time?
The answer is 2:02
